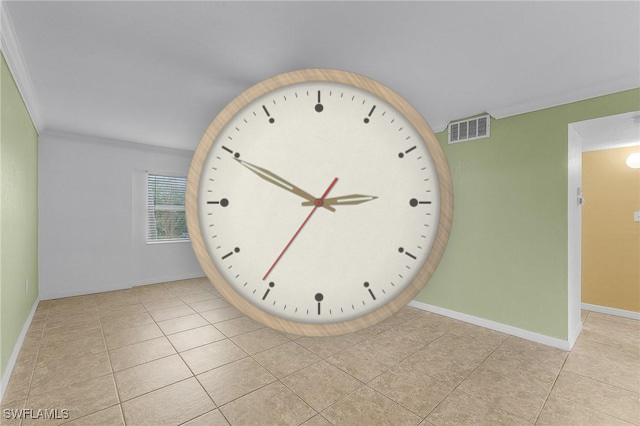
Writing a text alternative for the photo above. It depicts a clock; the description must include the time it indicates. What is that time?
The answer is 2:49:36
